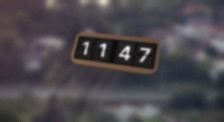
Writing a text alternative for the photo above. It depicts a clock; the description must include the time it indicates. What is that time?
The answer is 11:47
